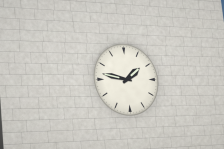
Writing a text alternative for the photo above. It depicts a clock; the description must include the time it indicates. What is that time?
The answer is 1:47
